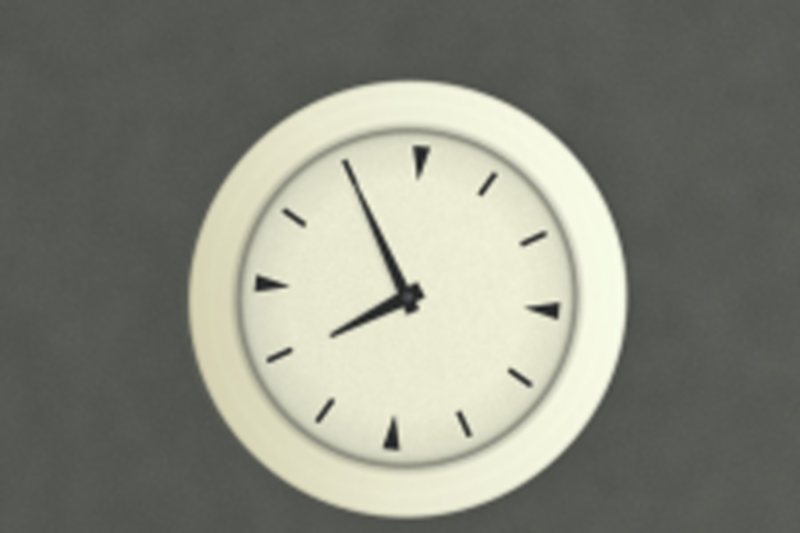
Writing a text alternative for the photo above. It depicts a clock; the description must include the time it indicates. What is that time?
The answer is 7:55
